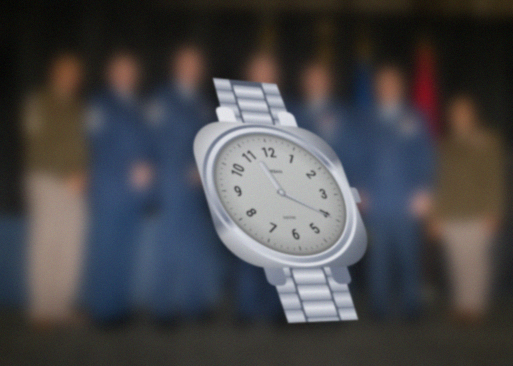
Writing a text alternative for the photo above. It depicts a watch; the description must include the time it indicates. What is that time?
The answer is 11:20
